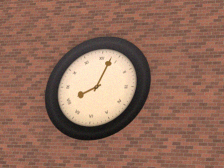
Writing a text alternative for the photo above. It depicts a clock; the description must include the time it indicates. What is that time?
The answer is 8:03
